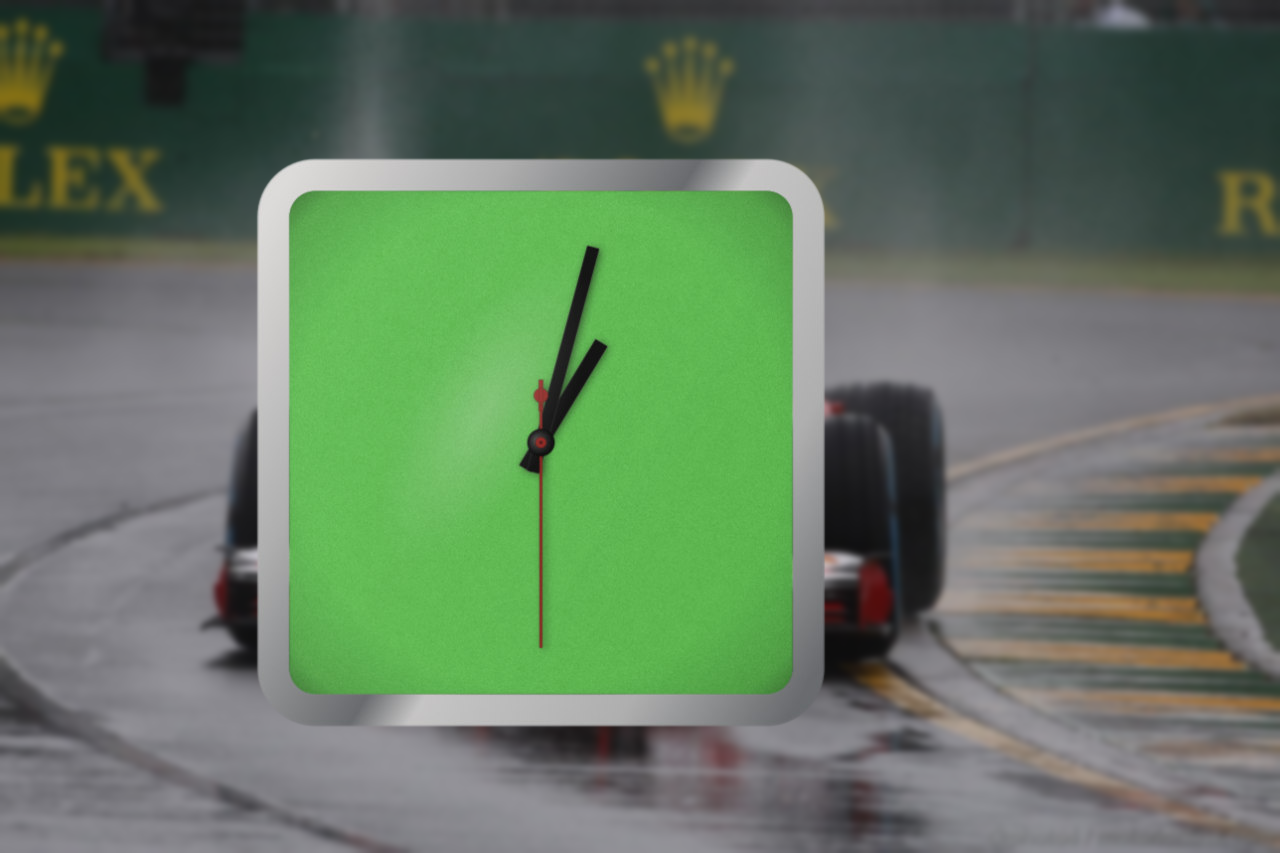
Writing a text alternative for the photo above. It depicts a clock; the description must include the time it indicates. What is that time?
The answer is 1:02:30
